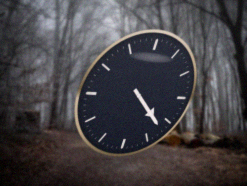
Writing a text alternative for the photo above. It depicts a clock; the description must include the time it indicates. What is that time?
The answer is 4:22
